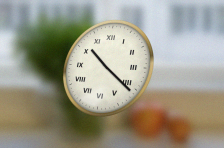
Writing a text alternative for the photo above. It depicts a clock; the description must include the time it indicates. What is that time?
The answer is 10:21
